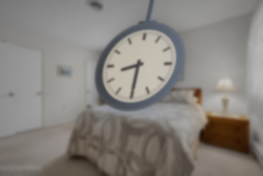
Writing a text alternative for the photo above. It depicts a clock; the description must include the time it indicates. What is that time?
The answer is 8:30
